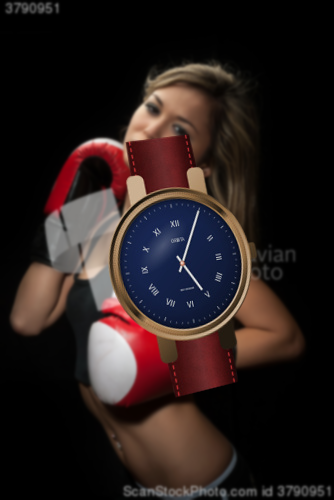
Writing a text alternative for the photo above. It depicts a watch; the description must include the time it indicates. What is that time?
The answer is 5:05
